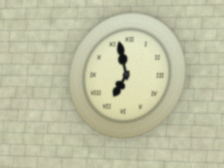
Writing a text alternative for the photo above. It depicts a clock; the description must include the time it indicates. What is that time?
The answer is 6:57
